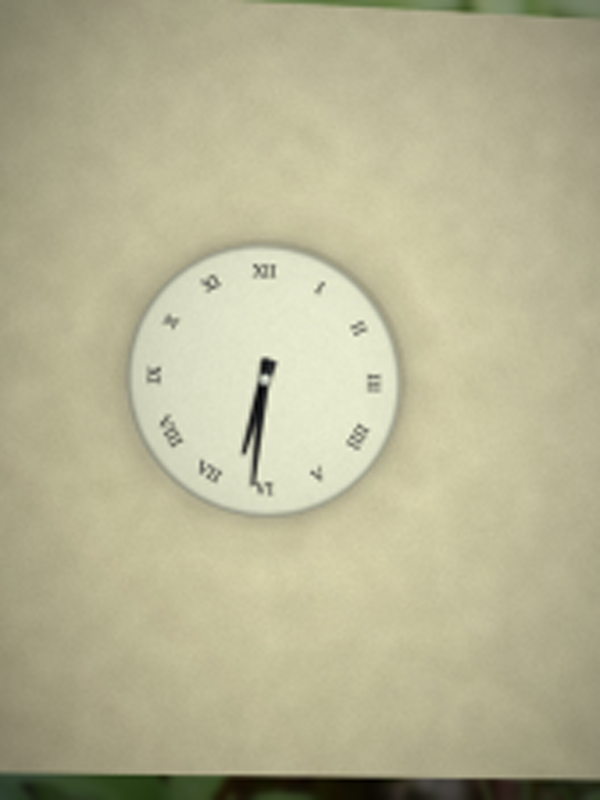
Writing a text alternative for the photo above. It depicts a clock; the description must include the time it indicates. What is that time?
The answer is 6:31
